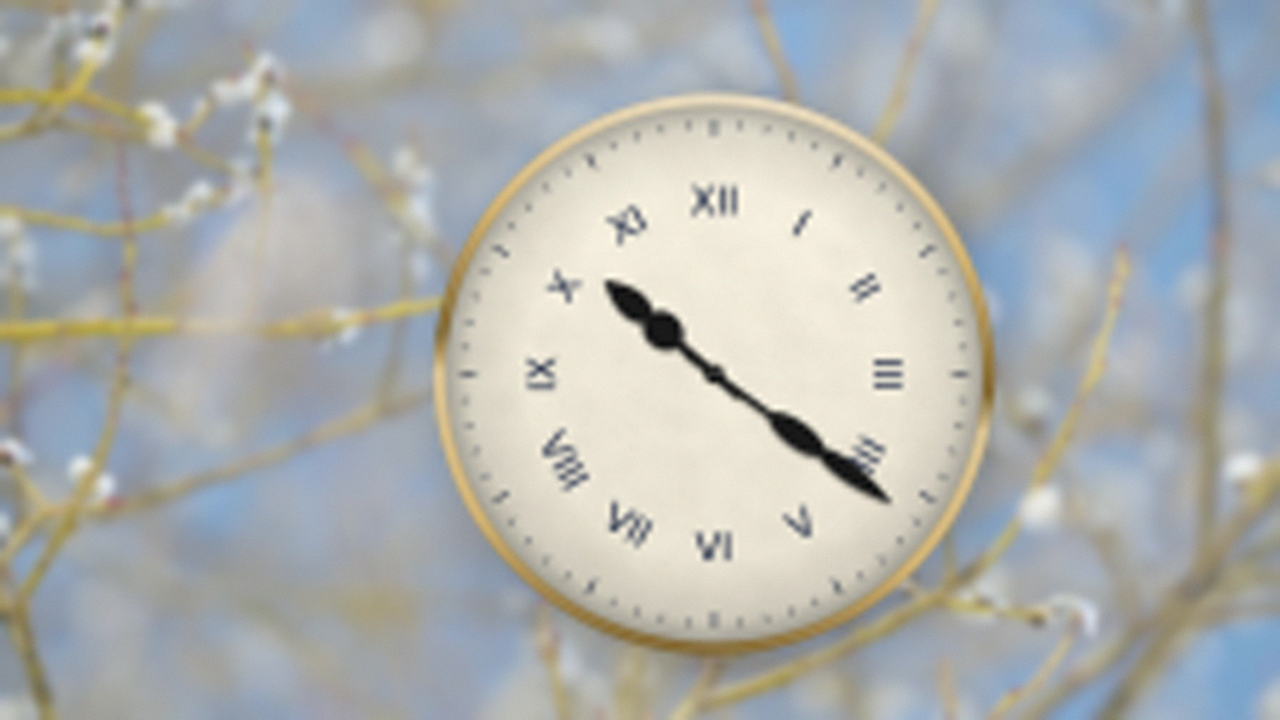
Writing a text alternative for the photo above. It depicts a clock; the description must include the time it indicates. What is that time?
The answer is 10:21
